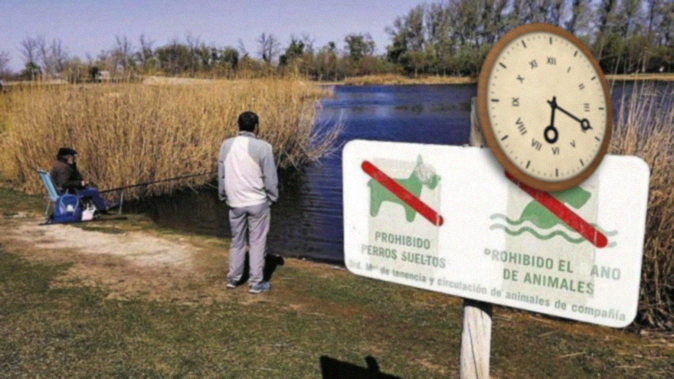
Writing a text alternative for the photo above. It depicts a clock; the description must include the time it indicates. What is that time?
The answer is 6:19
